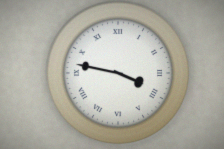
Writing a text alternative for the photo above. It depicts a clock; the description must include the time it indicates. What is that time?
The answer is 3:47
